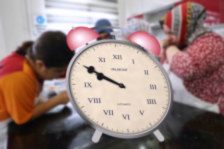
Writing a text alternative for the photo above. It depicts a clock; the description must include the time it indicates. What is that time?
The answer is 9:50
